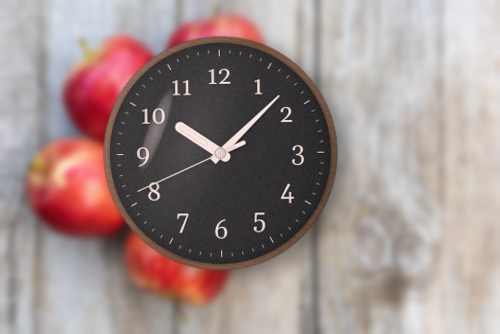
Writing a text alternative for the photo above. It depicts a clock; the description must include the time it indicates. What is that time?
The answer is 10:07:41
